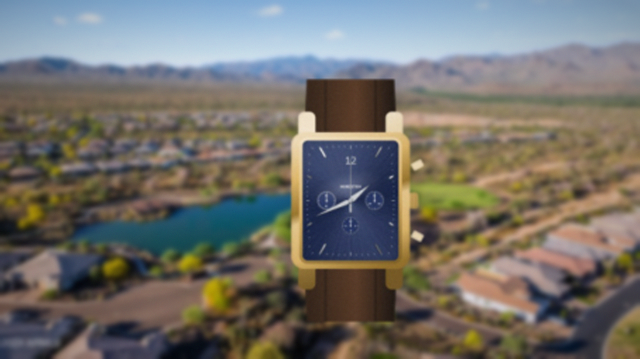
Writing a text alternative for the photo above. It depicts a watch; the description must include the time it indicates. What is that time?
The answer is 1:41
